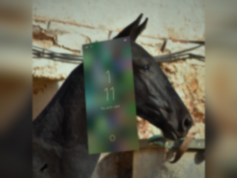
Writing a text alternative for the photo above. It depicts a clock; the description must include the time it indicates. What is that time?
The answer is 1:11
